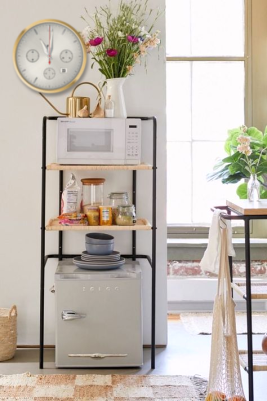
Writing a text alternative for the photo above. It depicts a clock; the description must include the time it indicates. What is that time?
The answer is 11:01
